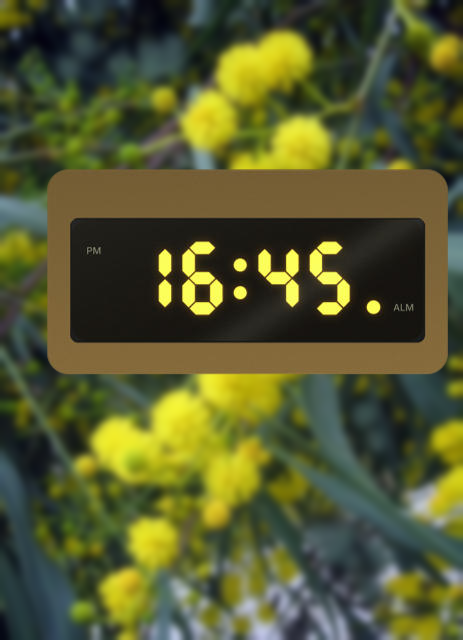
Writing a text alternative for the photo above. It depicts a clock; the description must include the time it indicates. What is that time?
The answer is 16:45
